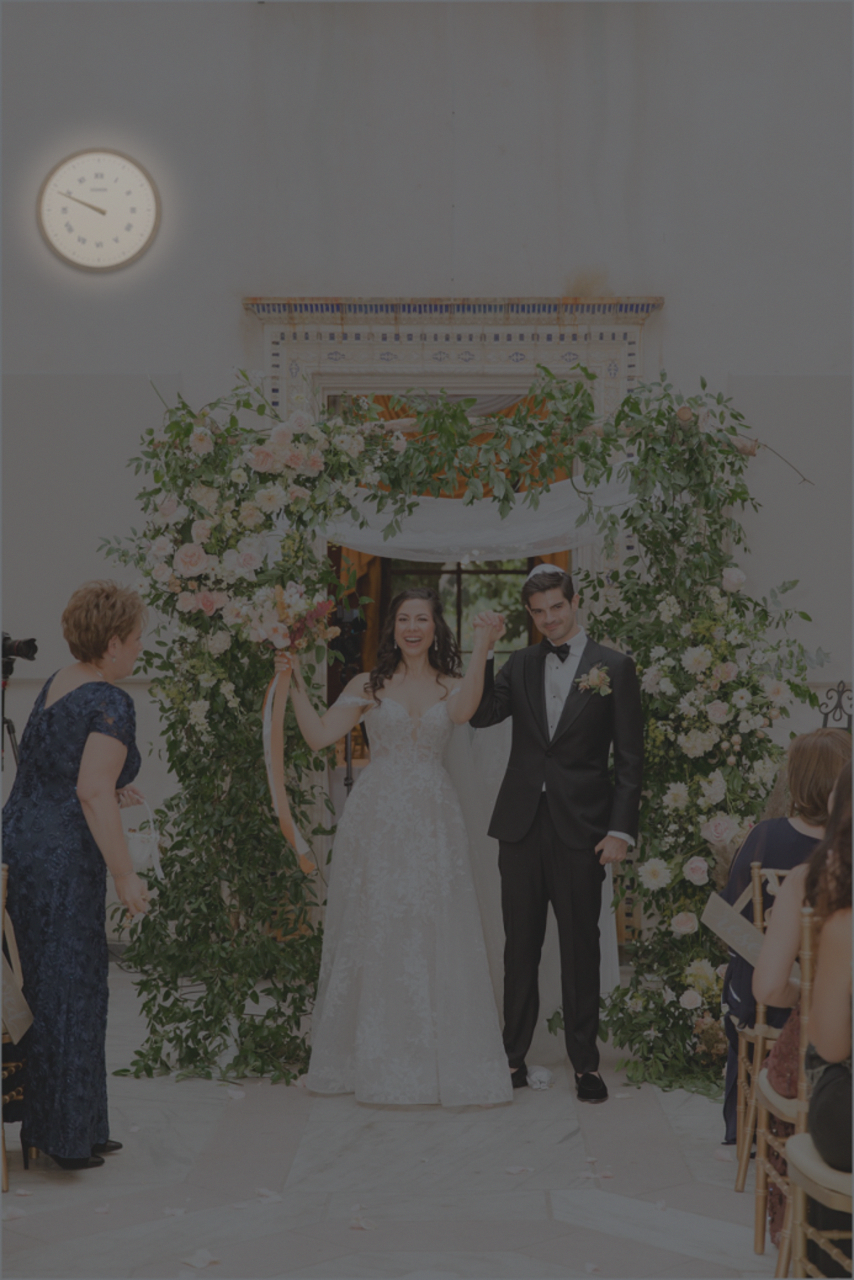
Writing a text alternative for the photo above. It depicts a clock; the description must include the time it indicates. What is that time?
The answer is 9:49
